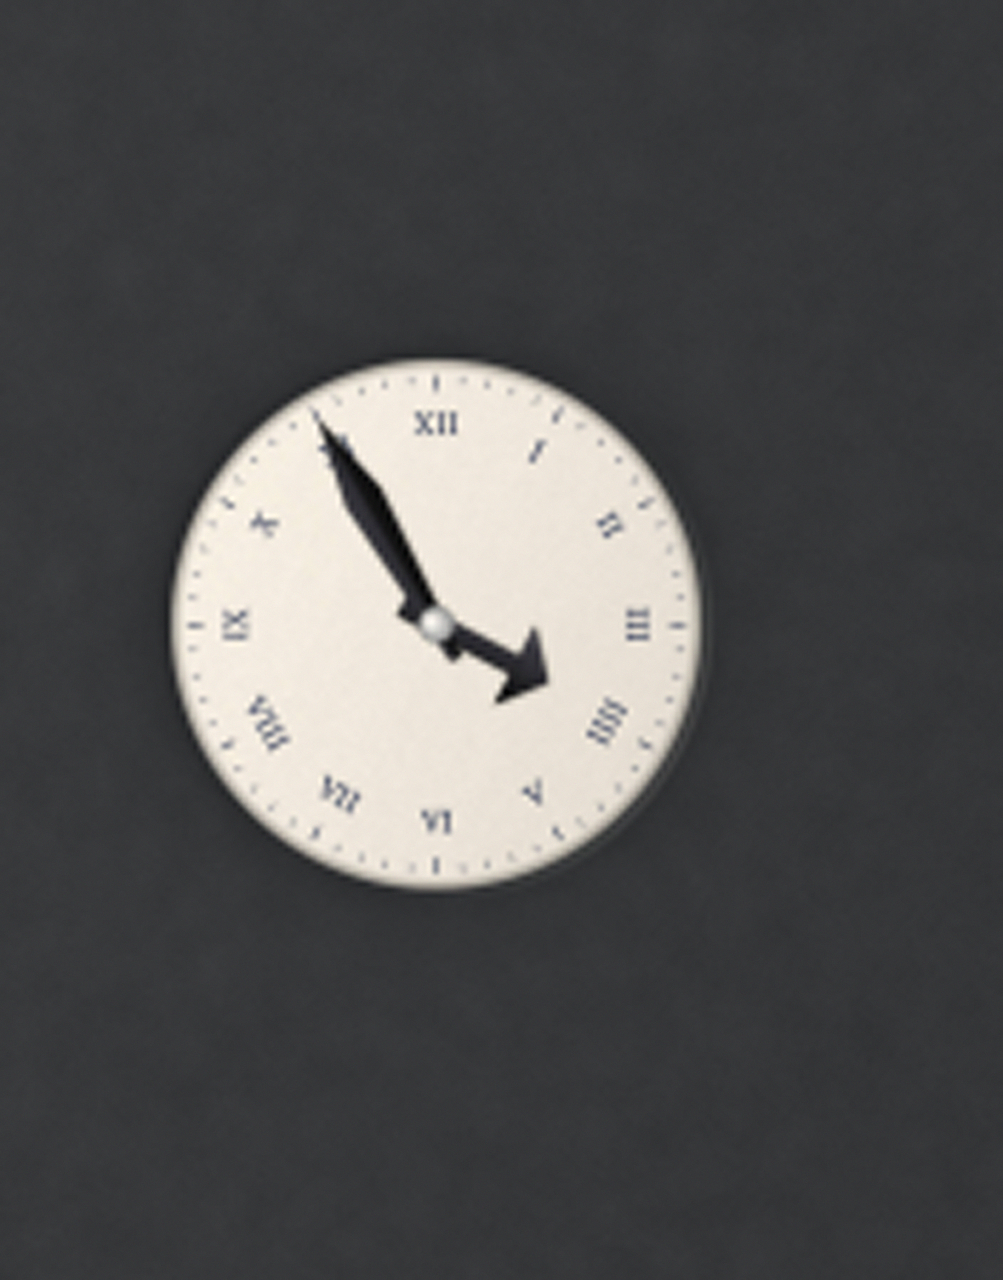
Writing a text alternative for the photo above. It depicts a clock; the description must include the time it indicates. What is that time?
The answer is 3:55
